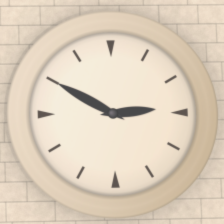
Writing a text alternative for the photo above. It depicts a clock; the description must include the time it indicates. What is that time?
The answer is 2:50
